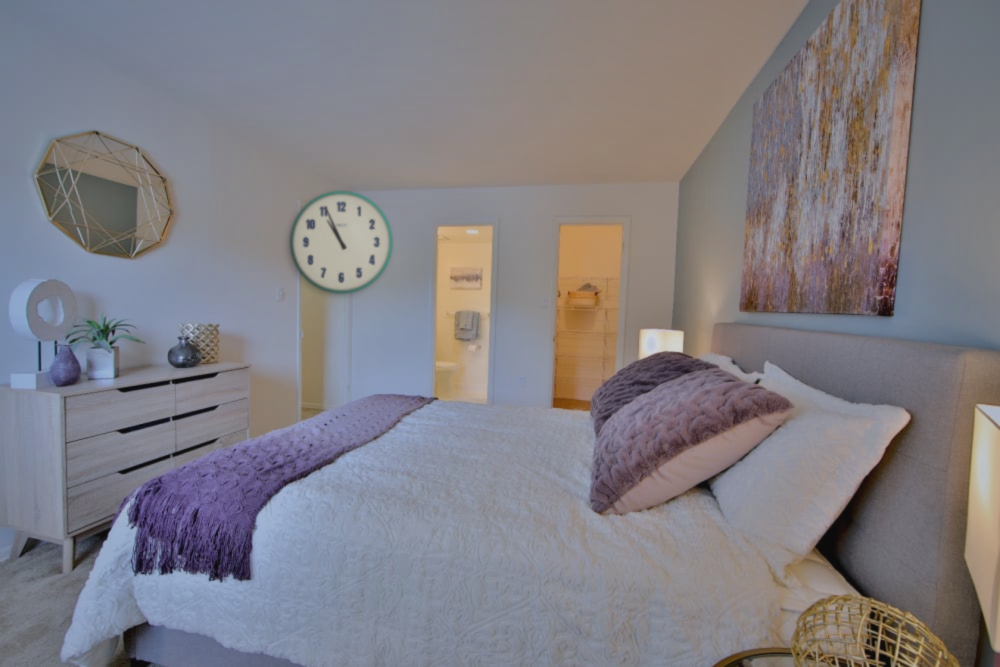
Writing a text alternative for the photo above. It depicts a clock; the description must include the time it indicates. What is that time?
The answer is 10:56
